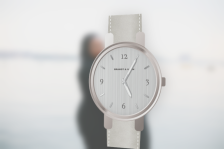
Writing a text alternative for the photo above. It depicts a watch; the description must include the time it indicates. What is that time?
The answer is 5:05
